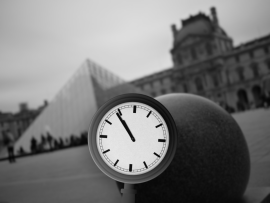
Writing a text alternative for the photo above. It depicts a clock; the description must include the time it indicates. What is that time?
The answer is 10:54
